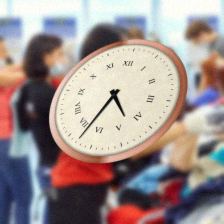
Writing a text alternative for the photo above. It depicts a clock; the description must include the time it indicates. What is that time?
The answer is 4:33
